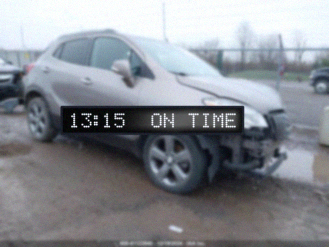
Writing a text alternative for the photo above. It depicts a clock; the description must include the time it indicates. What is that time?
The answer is 13:15
